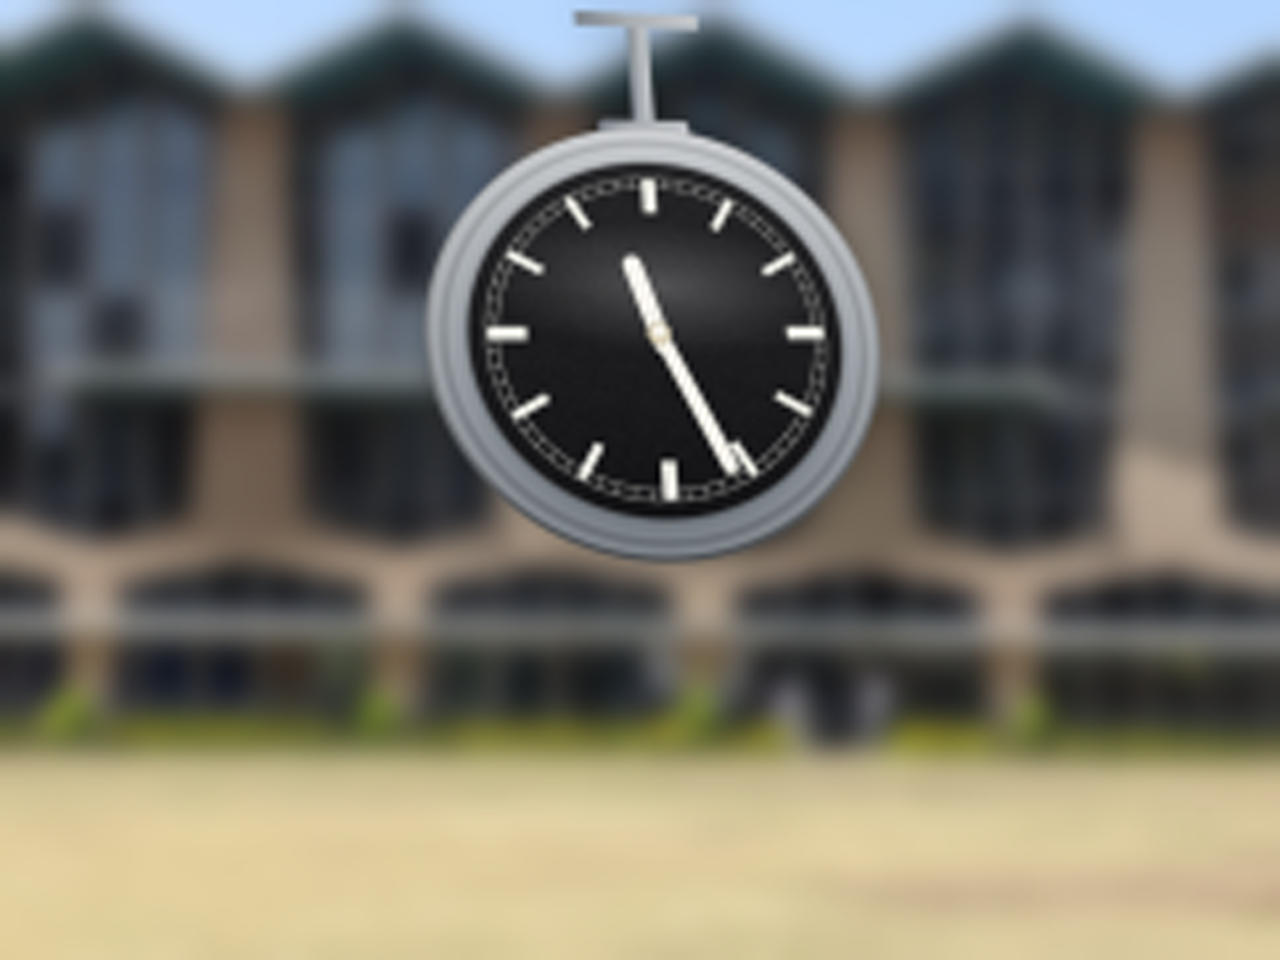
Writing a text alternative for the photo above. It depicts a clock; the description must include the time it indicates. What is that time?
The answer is 11:26
